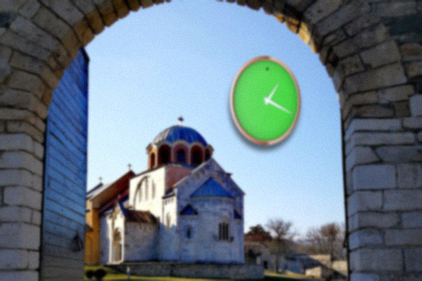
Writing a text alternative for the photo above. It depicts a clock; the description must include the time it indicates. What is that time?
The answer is 1:19
